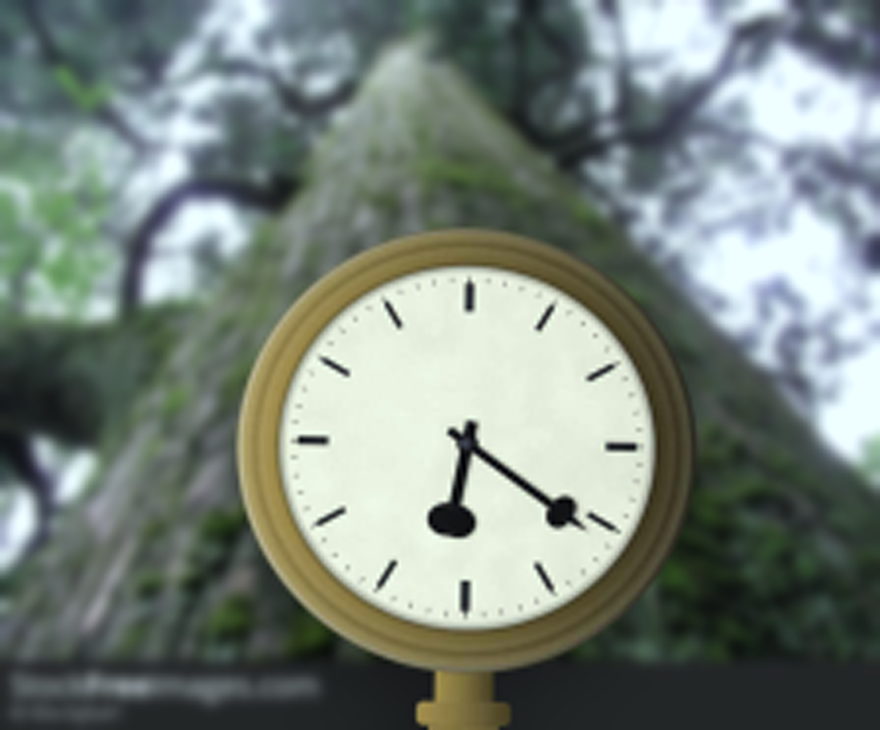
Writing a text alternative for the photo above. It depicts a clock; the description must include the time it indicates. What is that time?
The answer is 6:21
